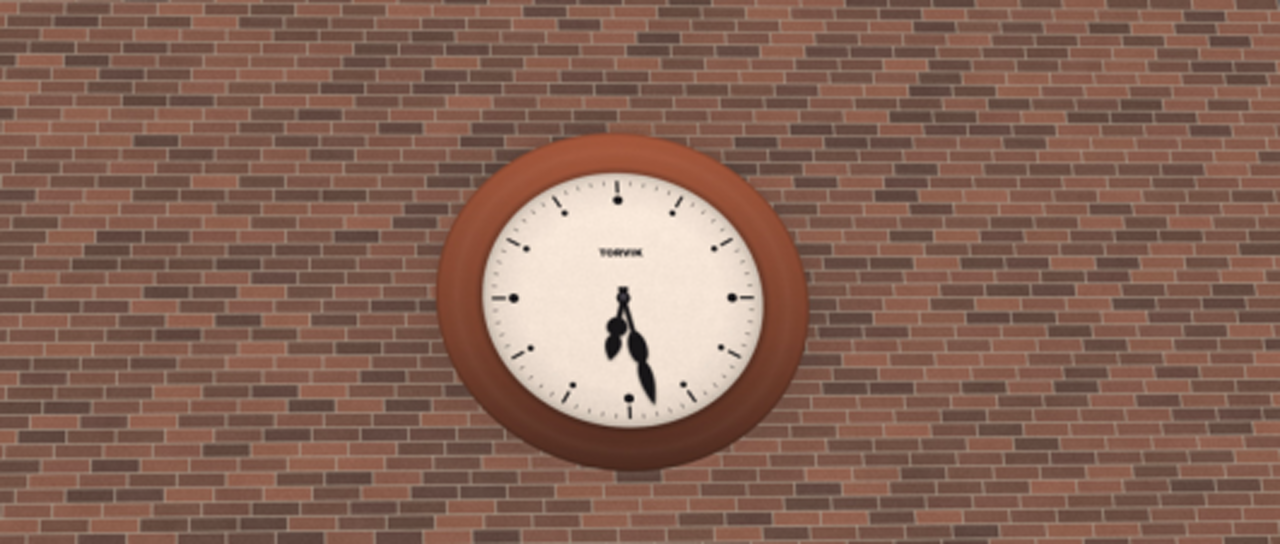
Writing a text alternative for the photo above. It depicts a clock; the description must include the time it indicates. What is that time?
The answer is 6:28
